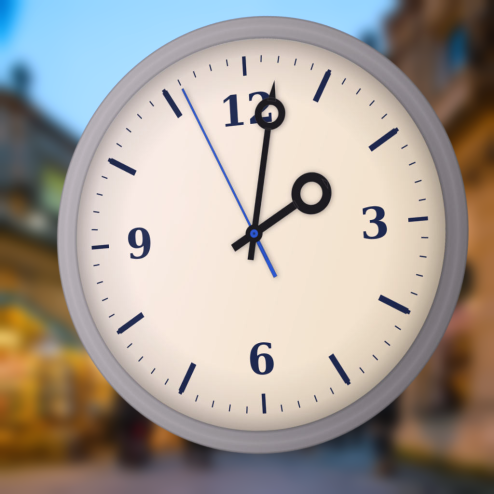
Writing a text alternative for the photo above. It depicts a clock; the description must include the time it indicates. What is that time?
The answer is 2:01:56
